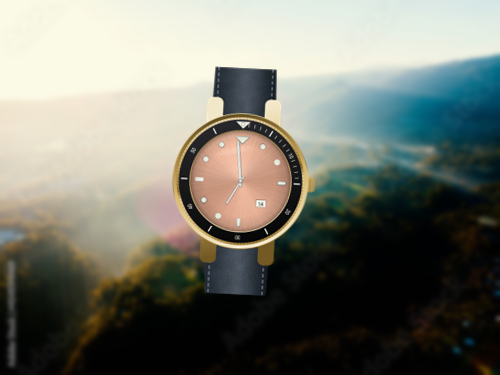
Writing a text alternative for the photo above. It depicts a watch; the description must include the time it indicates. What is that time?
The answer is 6:59
